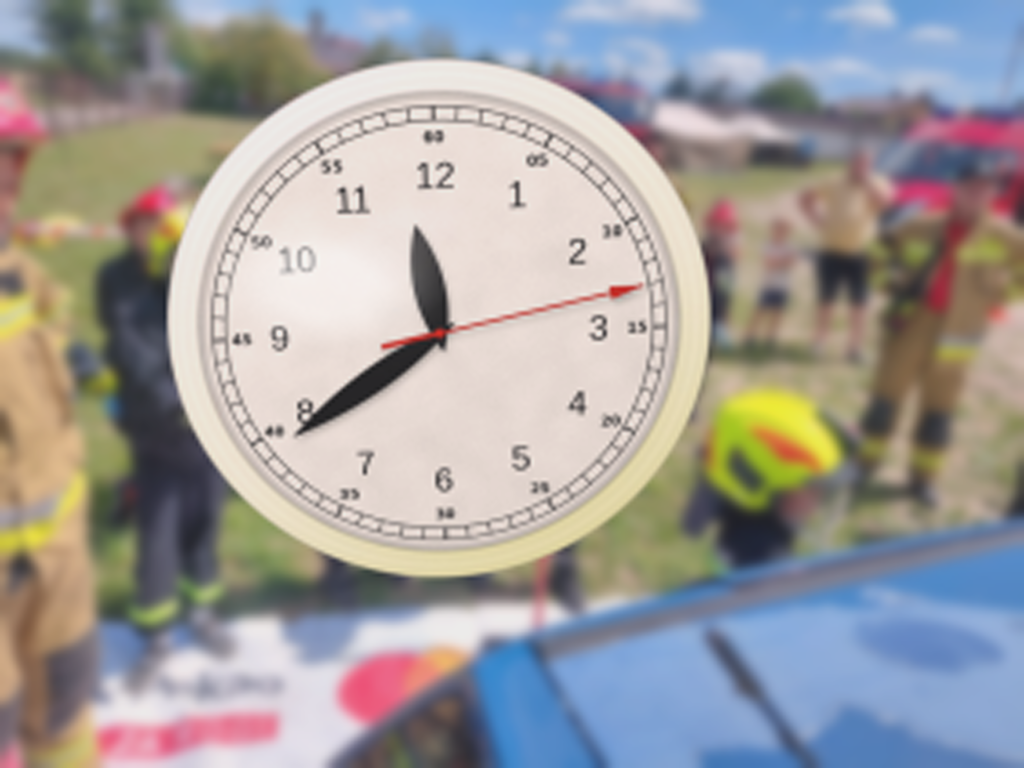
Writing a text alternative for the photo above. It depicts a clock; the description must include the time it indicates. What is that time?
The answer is 11:39:13
